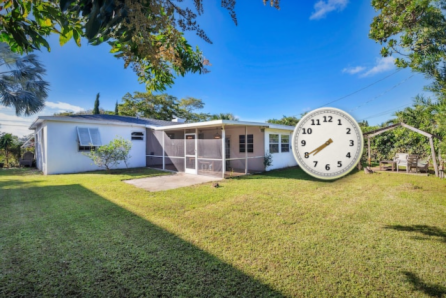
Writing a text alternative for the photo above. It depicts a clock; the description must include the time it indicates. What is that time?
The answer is 7:40
